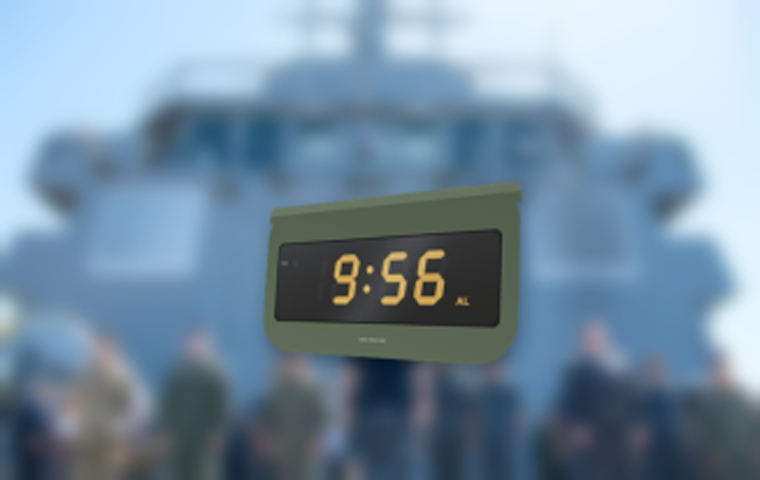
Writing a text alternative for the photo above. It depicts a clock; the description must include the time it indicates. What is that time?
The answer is 9:56
